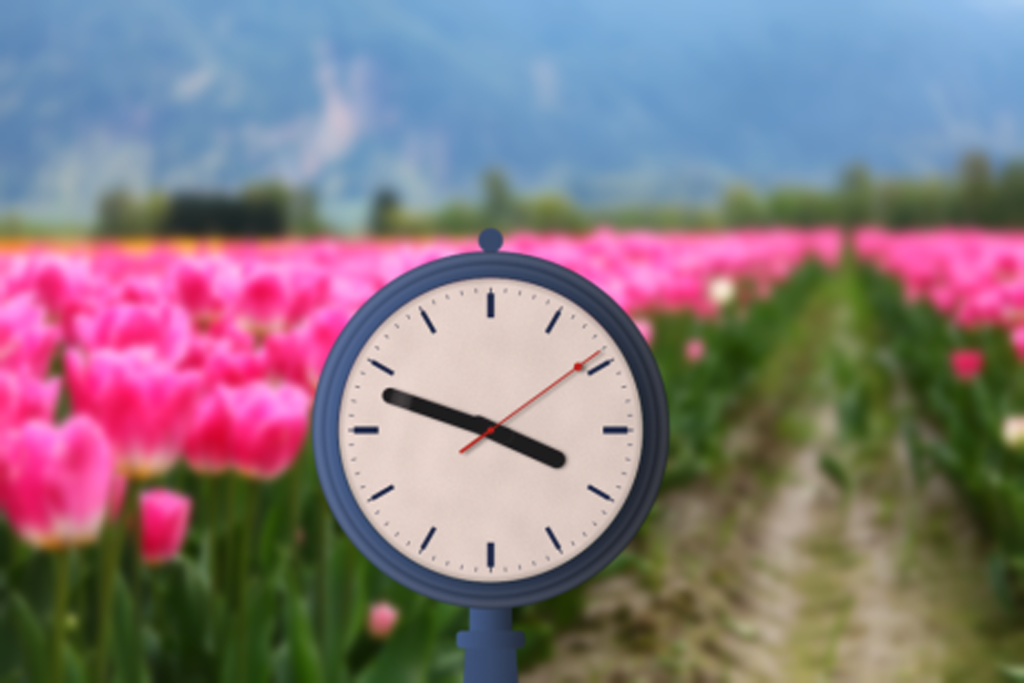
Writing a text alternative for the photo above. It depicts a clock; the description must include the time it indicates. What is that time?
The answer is 3:48:09
